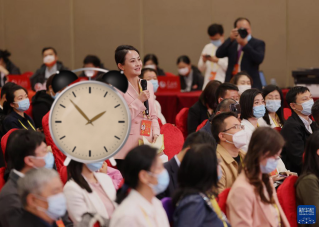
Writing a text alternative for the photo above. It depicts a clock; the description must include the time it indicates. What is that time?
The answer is 1:53
